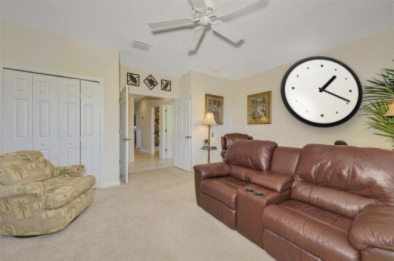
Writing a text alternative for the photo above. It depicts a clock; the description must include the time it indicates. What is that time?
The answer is 1:19
